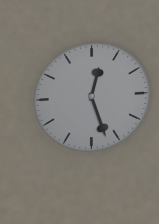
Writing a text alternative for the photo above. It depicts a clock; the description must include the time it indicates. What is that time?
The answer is 12:27
